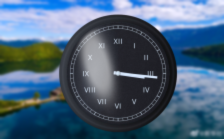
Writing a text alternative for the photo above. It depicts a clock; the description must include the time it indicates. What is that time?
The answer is 3:16
